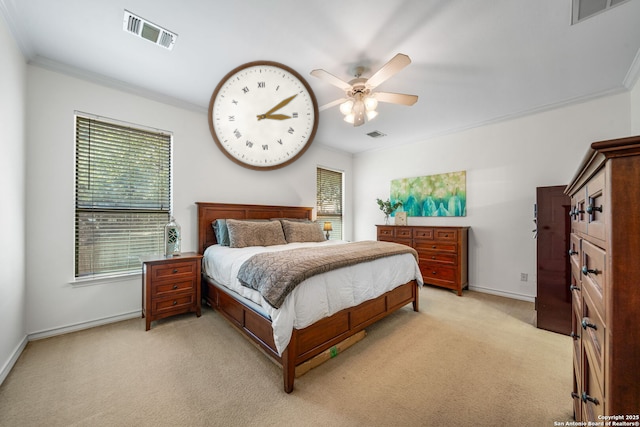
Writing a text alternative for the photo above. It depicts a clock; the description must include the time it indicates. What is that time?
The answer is 3:10
